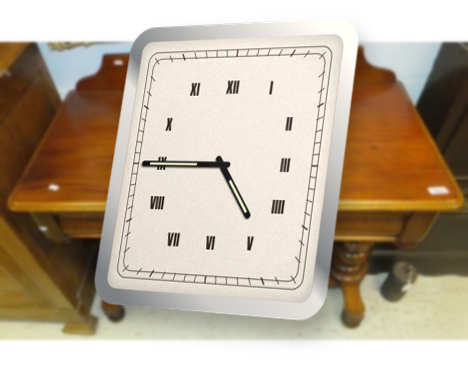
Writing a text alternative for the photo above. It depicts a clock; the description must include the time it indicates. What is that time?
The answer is 4:45
